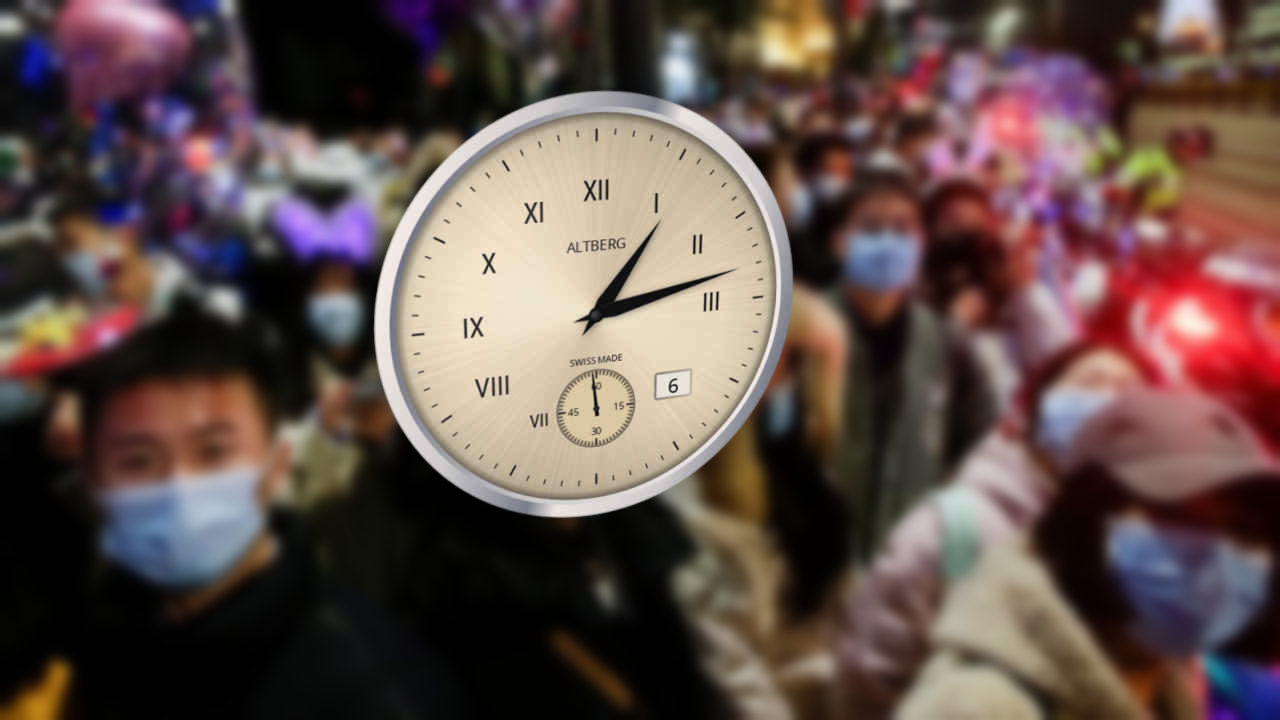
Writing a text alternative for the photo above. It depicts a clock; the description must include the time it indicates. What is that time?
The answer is 1:12:59
